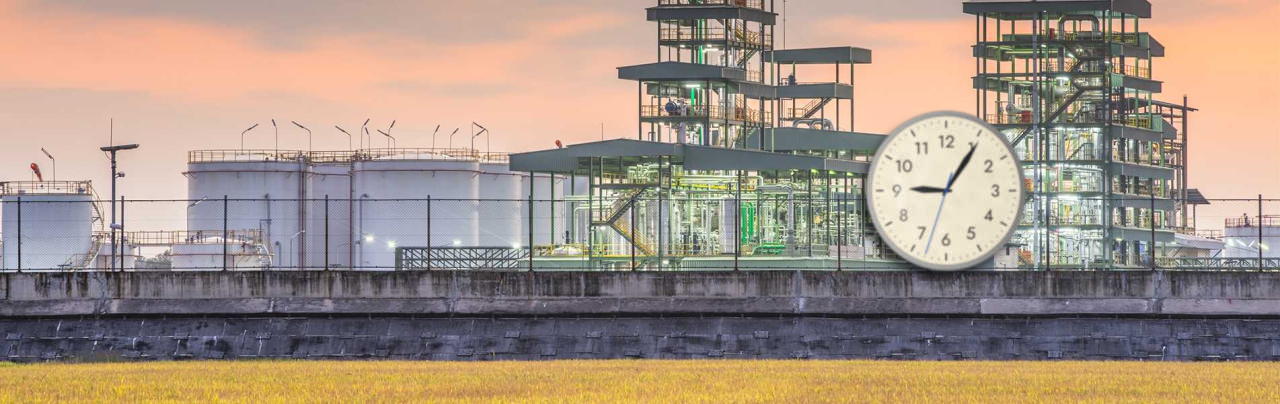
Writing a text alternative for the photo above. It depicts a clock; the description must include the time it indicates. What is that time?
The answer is 9:05:33
